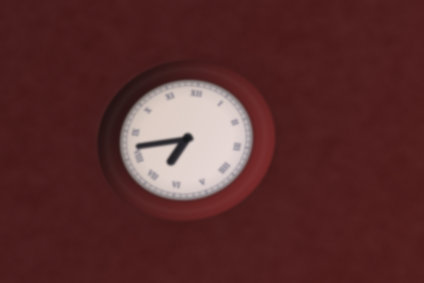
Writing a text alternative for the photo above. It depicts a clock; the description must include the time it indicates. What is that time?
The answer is 6:42
